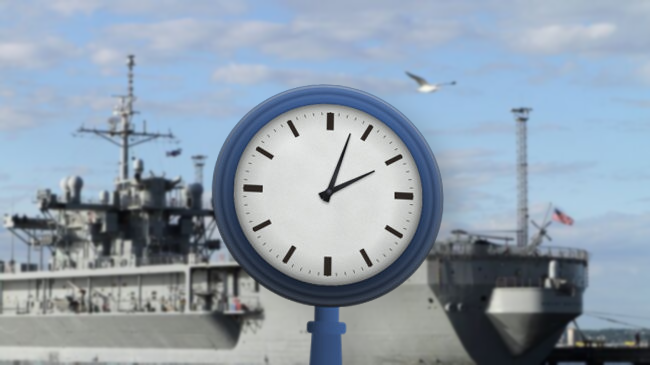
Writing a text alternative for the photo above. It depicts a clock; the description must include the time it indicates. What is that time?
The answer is 2:03
